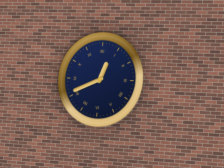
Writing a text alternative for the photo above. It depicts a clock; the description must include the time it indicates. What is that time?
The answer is 12:41
